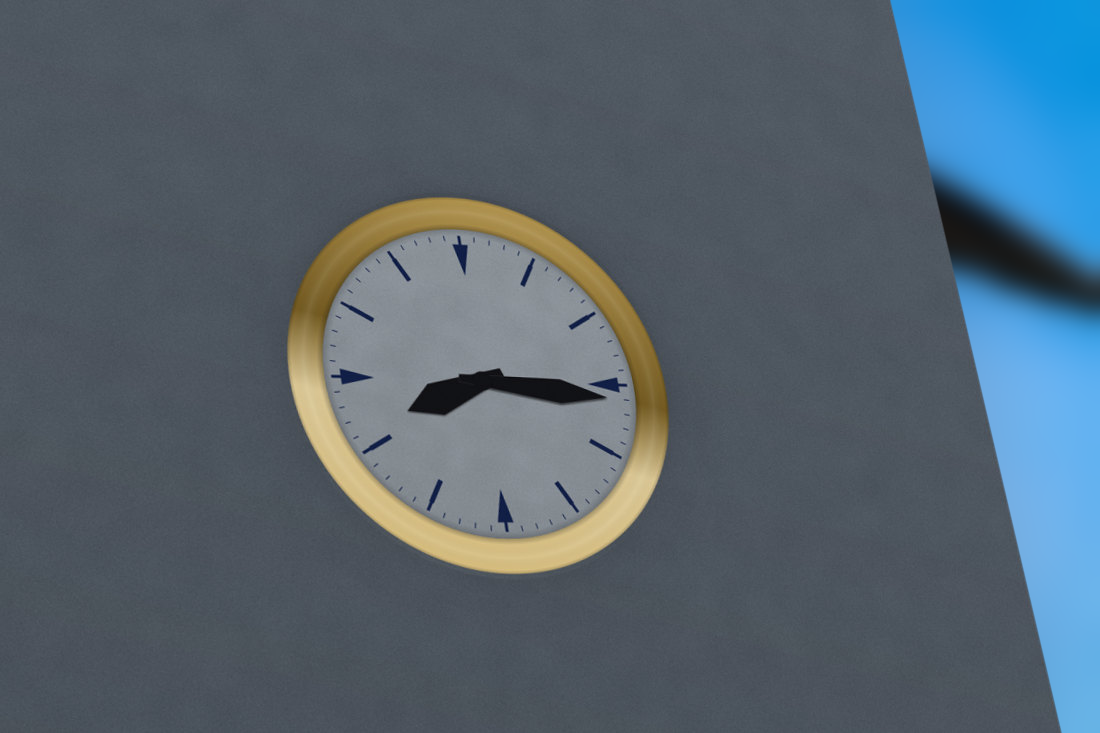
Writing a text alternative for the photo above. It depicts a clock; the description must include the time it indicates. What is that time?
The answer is 8:16
